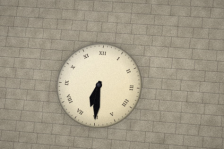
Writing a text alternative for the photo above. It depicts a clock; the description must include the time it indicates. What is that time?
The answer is 6:30
